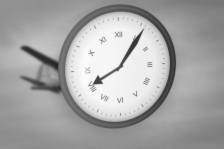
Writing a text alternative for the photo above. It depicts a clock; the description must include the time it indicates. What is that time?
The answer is 8:06
